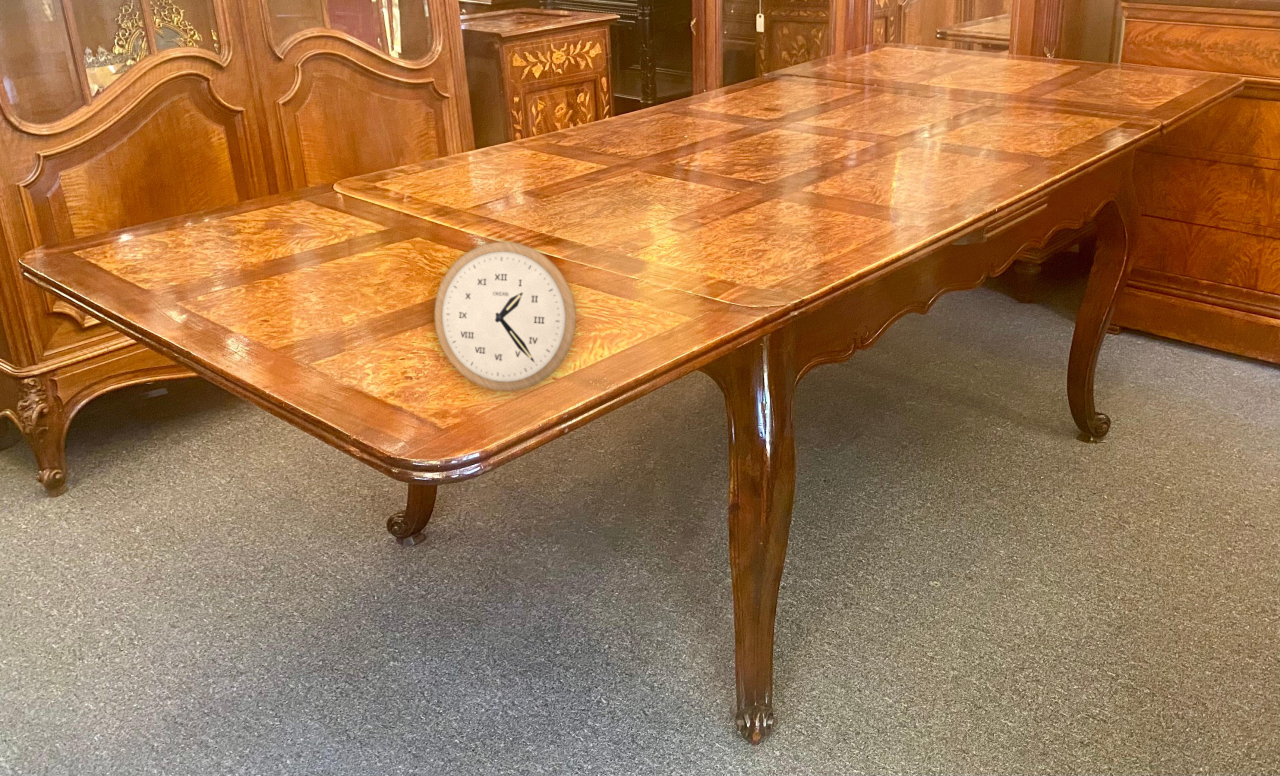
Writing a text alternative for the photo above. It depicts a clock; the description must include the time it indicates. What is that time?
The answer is 1:23
